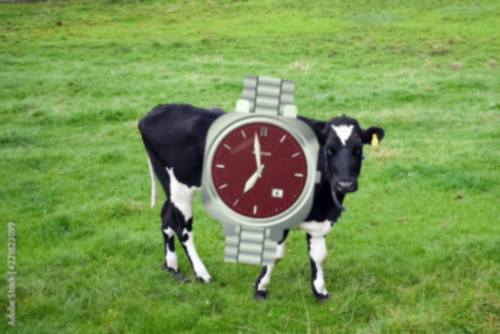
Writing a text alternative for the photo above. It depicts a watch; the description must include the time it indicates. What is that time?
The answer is 6:58
